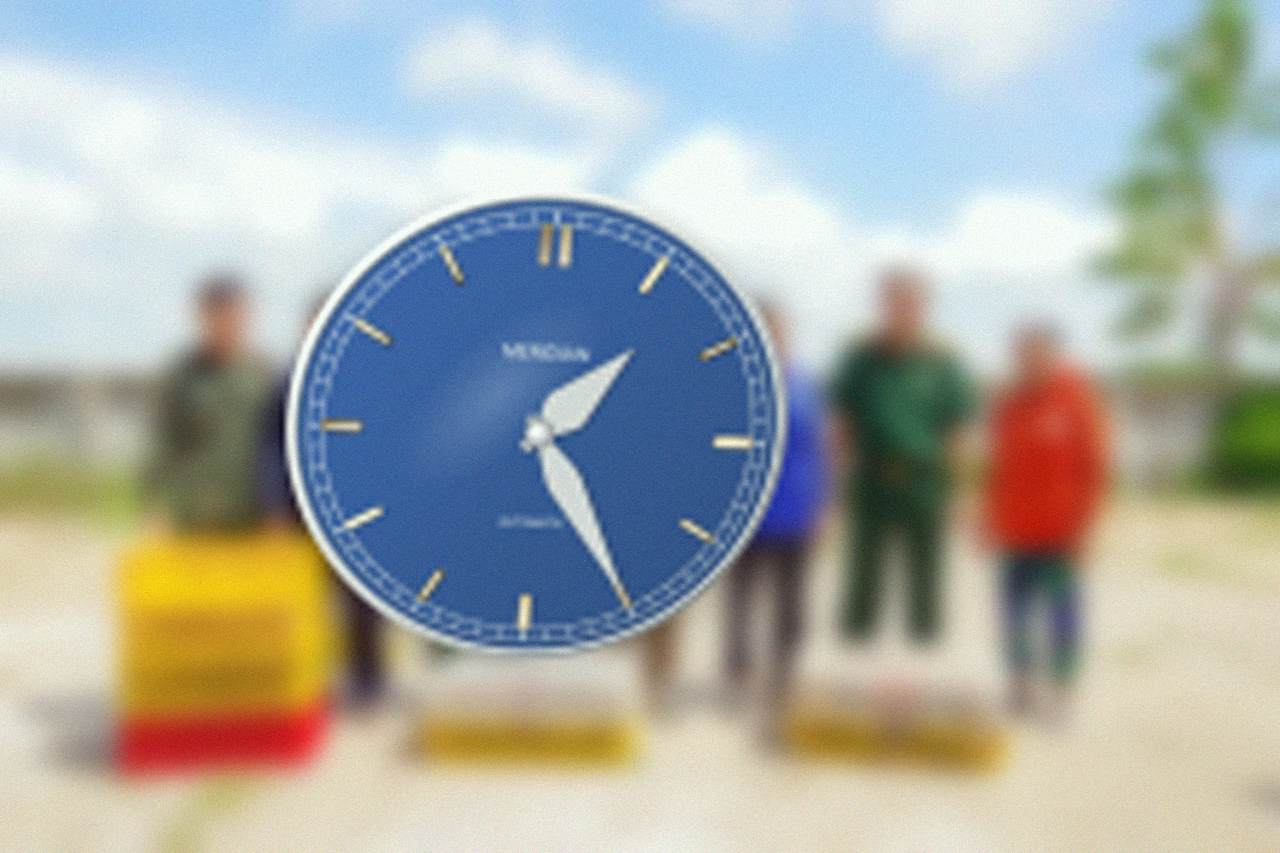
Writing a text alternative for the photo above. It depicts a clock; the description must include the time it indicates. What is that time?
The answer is 1:25
